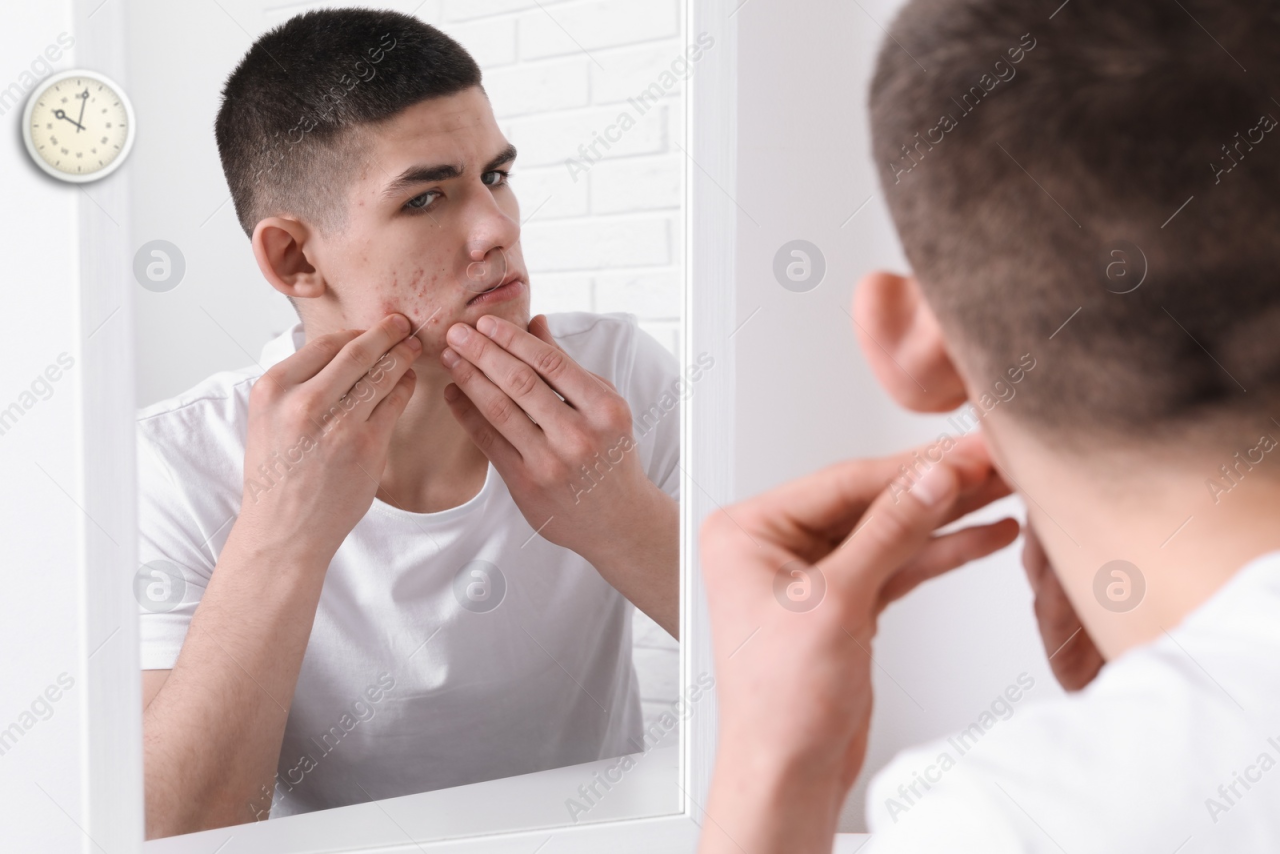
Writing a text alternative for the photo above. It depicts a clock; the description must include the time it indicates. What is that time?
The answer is 10:02
